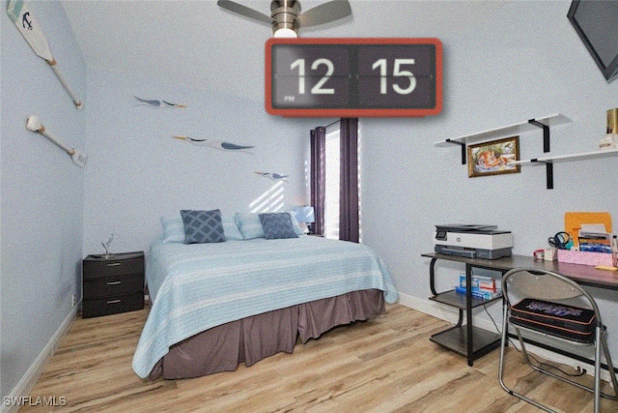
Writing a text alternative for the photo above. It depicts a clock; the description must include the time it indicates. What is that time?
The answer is 12:15
